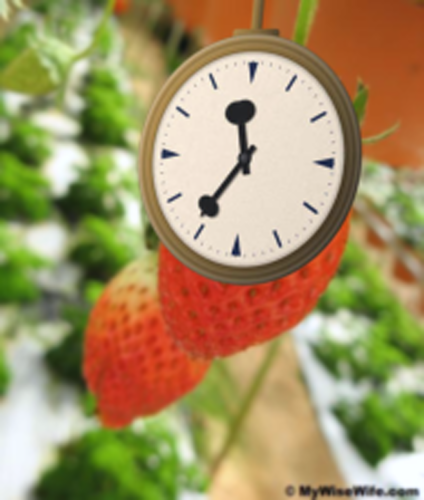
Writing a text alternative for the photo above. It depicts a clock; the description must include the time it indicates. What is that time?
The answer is 11:36
